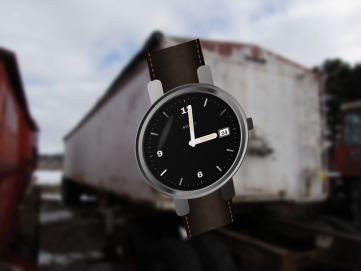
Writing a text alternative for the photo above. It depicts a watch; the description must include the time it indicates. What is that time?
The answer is 3:01
